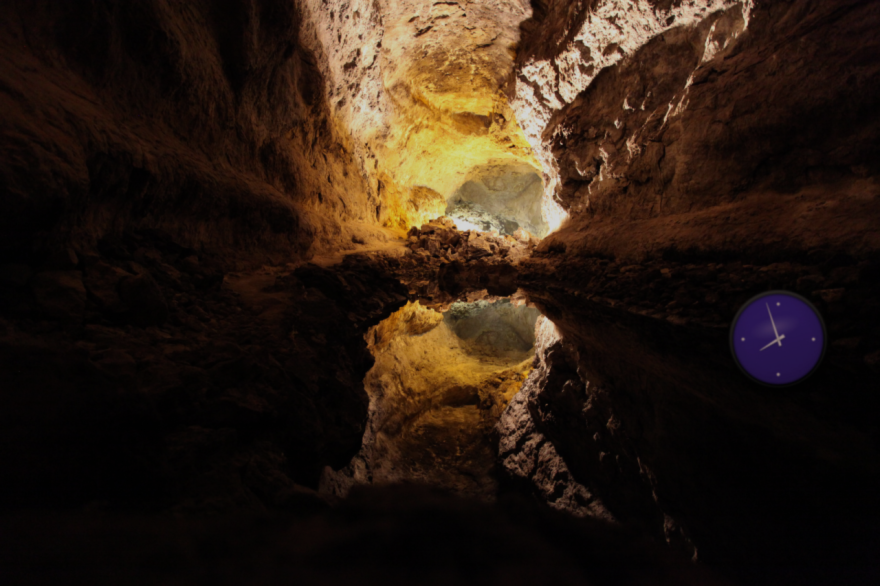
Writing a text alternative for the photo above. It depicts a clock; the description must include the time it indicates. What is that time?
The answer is 7:57
